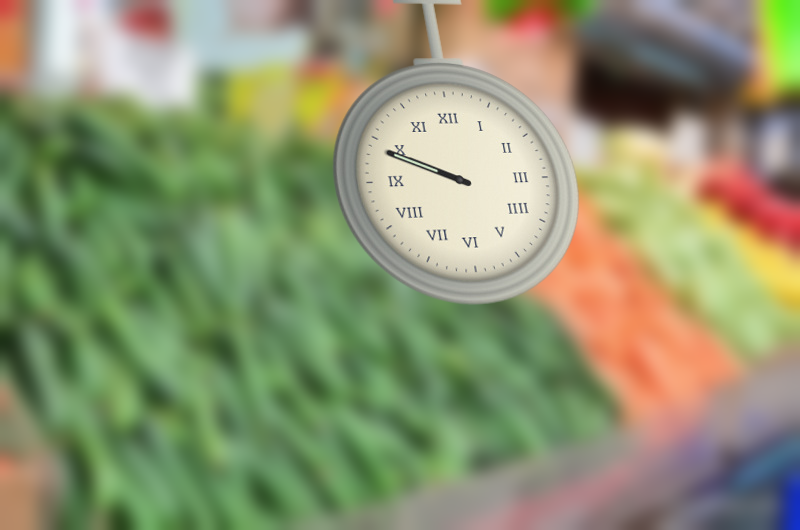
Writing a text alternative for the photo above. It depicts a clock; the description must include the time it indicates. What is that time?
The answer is 9:49
